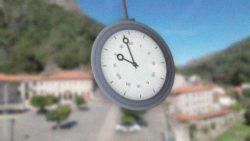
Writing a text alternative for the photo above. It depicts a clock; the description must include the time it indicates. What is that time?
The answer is 9:58
